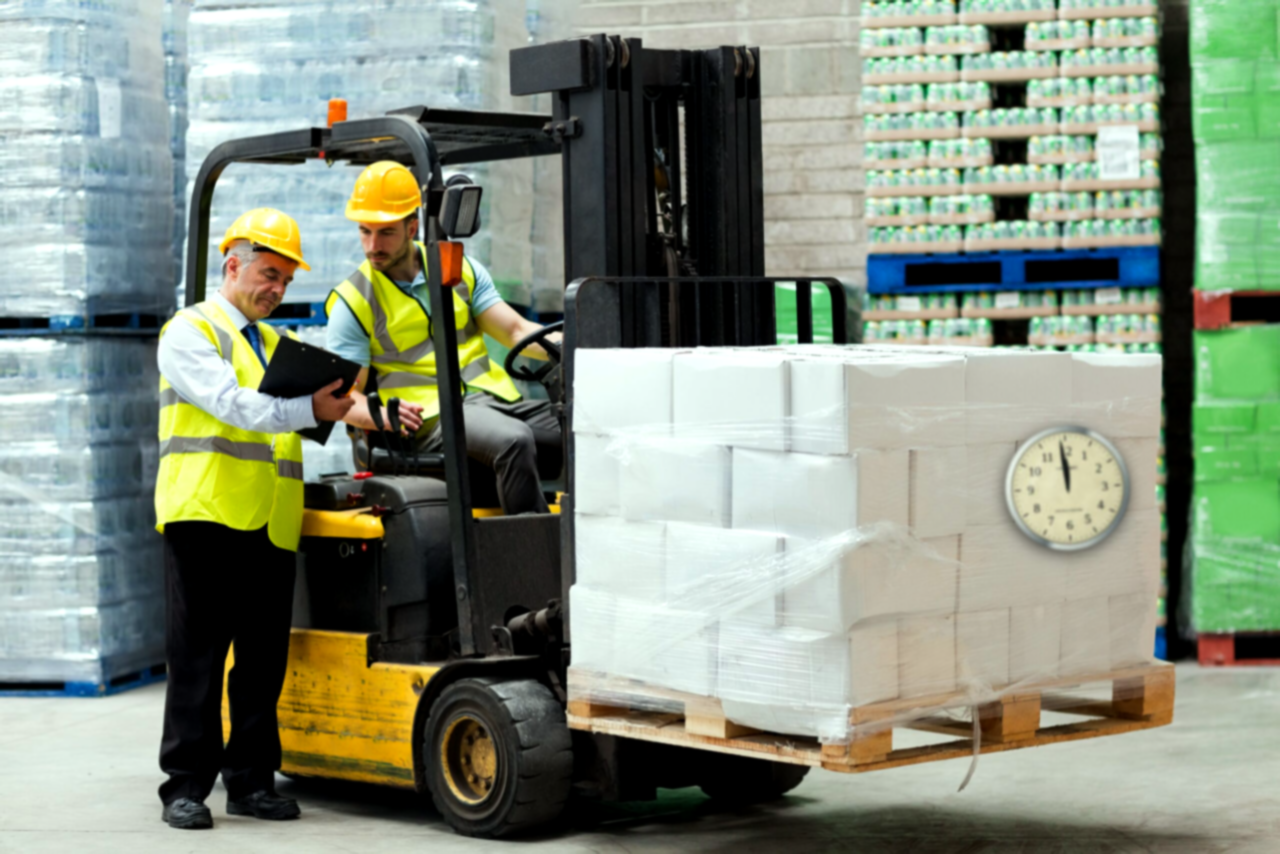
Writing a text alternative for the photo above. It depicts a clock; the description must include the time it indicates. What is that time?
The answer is 11:59
